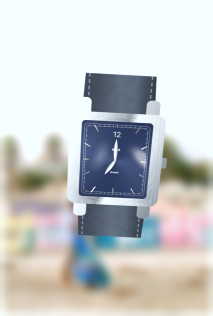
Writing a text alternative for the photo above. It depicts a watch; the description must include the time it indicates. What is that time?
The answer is 7:00
